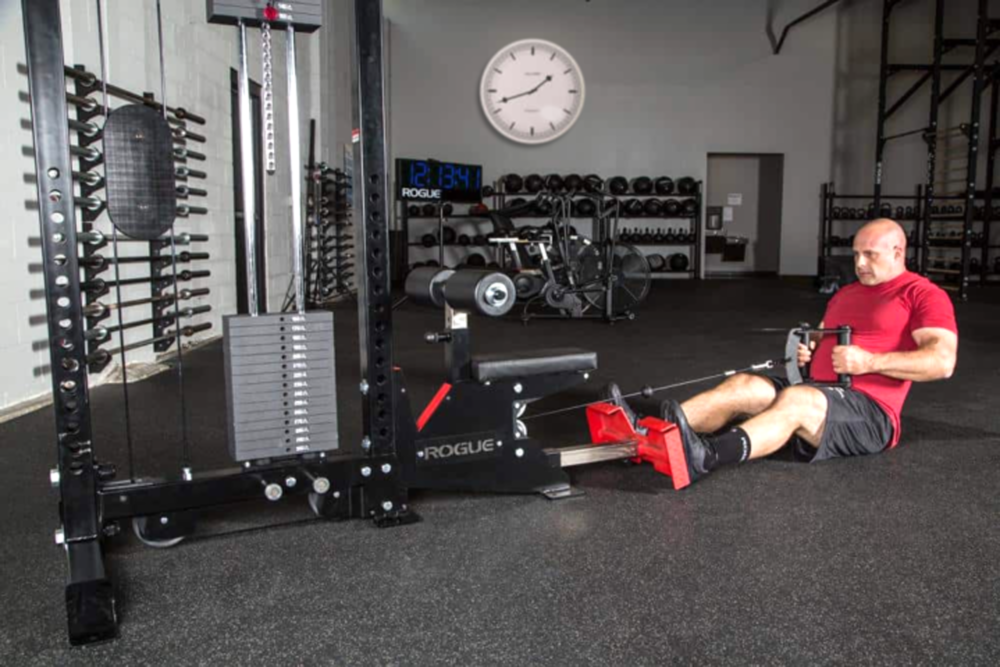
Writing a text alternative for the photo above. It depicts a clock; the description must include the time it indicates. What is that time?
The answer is 1:42
